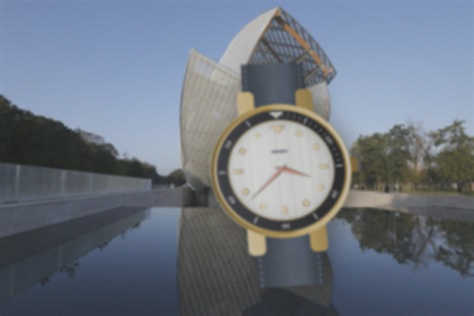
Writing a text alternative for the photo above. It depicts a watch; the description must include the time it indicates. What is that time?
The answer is 3:38
